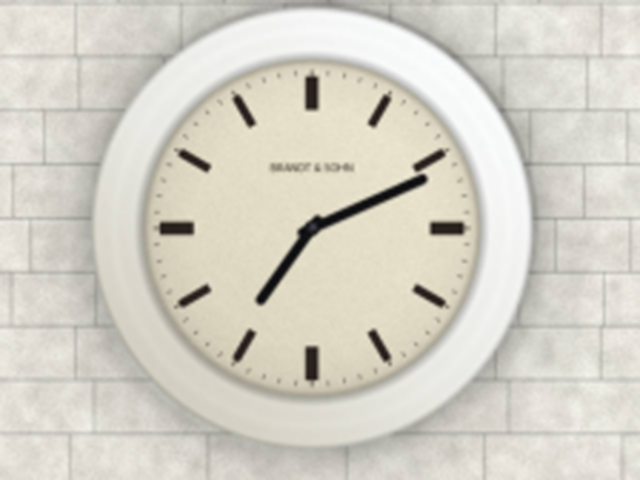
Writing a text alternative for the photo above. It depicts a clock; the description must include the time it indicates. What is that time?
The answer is 7:11
